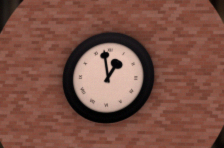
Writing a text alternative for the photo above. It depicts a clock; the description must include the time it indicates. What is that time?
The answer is 12:58
